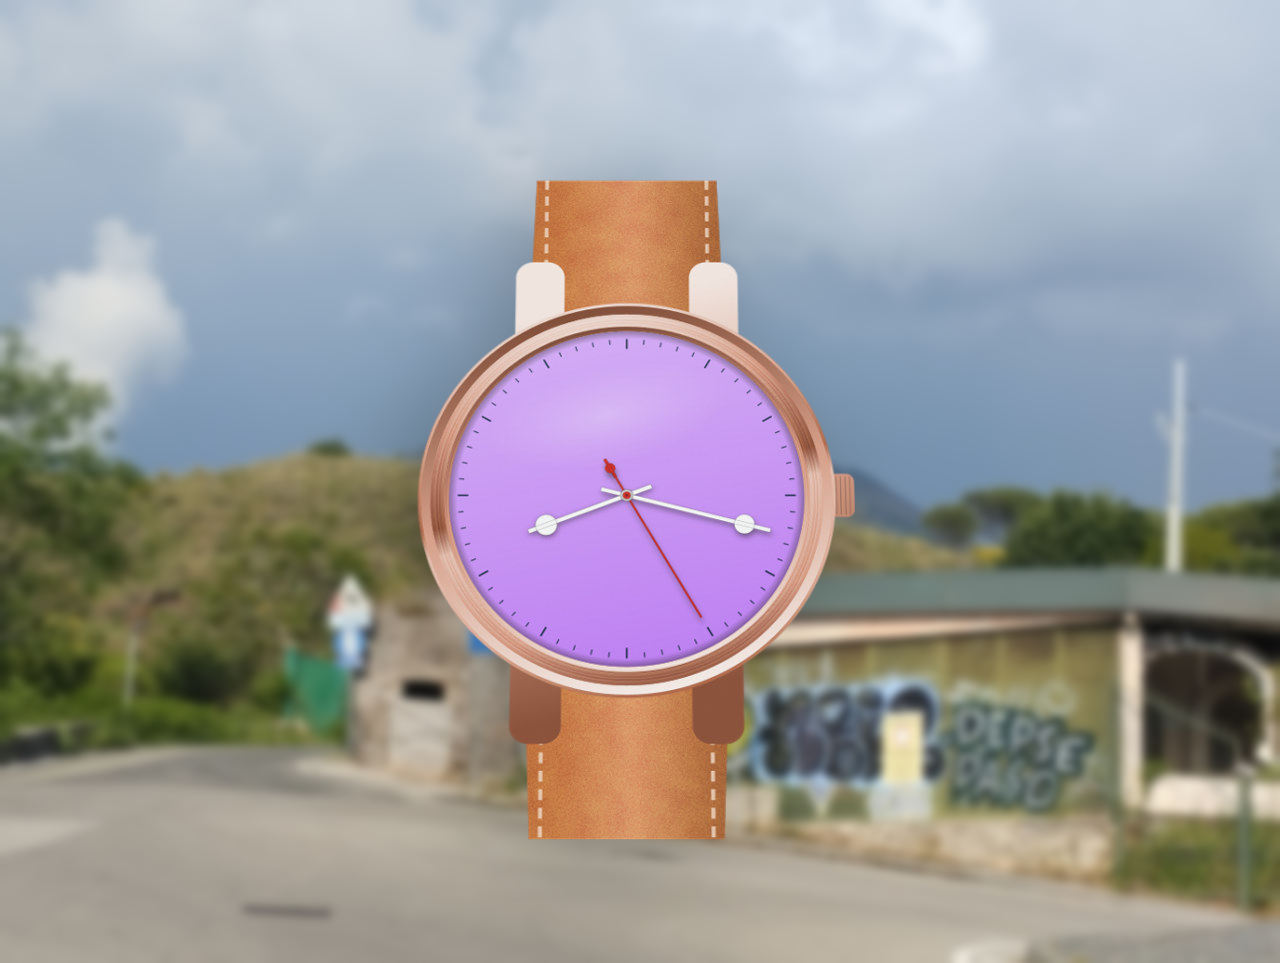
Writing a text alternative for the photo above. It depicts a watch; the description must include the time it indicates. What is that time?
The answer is 8:17:25
